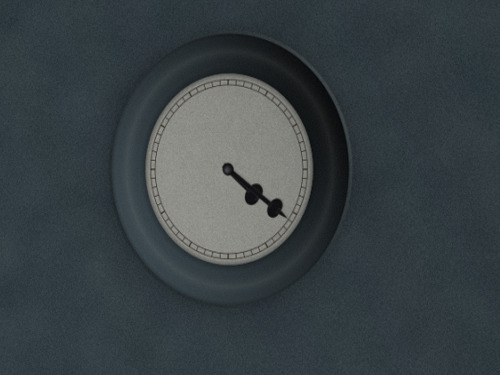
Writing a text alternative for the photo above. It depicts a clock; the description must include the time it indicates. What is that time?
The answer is 4:21
